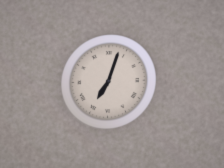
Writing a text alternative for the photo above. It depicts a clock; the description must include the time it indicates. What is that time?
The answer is 7:03
